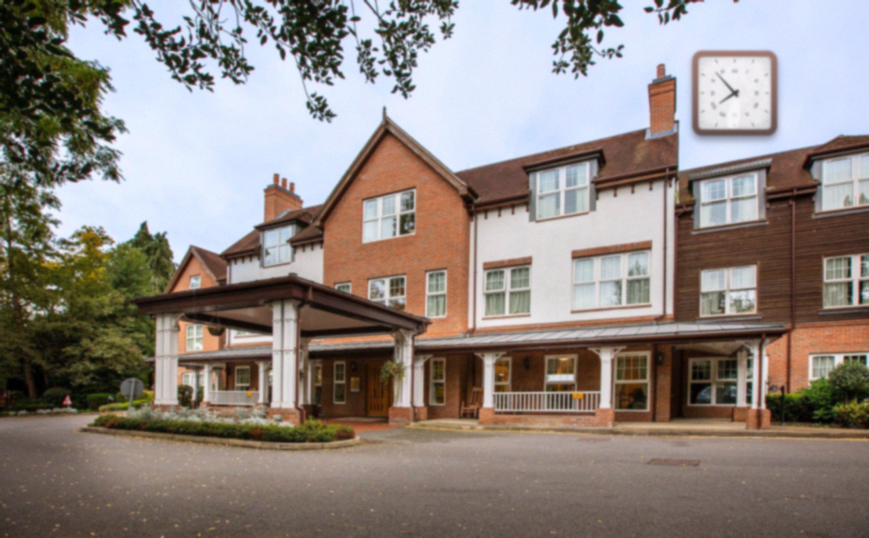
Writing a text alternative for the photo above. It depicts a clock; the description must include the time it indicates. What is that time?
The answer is 7:53
